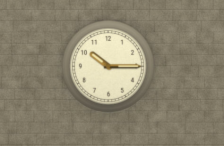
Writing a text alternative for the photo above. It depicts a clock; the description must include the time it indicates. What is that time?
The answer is 10:15
